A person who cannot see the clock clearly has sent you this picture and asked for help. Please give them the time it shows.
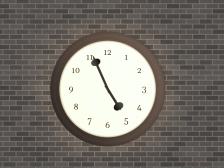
4:56
